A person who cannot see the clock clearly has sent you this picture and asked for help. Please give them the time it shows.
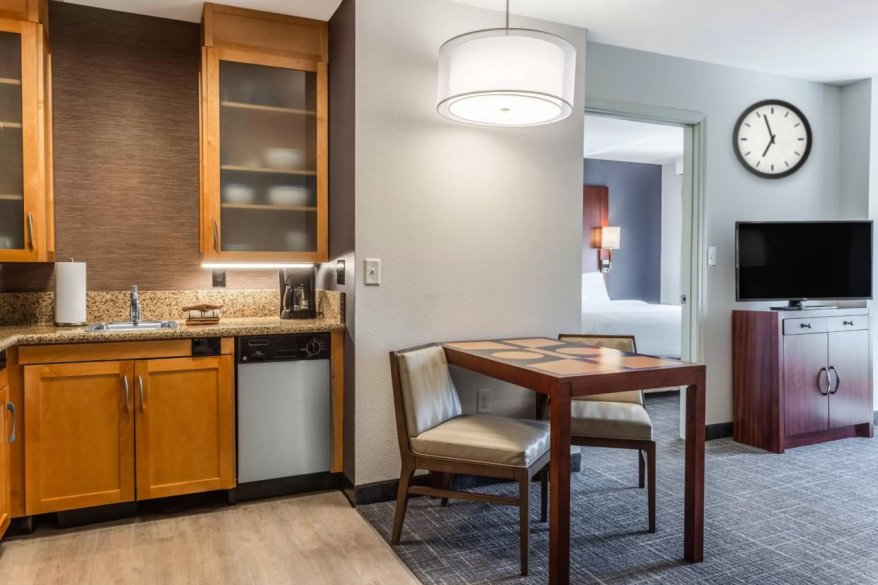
6:57
